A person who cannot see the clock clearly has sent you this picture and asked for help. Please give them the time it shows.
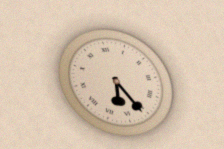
6:26
